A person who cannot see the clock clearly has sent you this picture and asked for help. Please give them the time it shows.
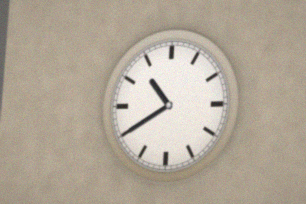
10:40
